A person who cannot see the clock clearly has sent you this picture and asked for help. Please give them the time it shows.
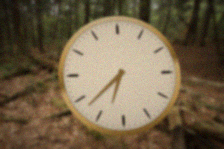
6:38
